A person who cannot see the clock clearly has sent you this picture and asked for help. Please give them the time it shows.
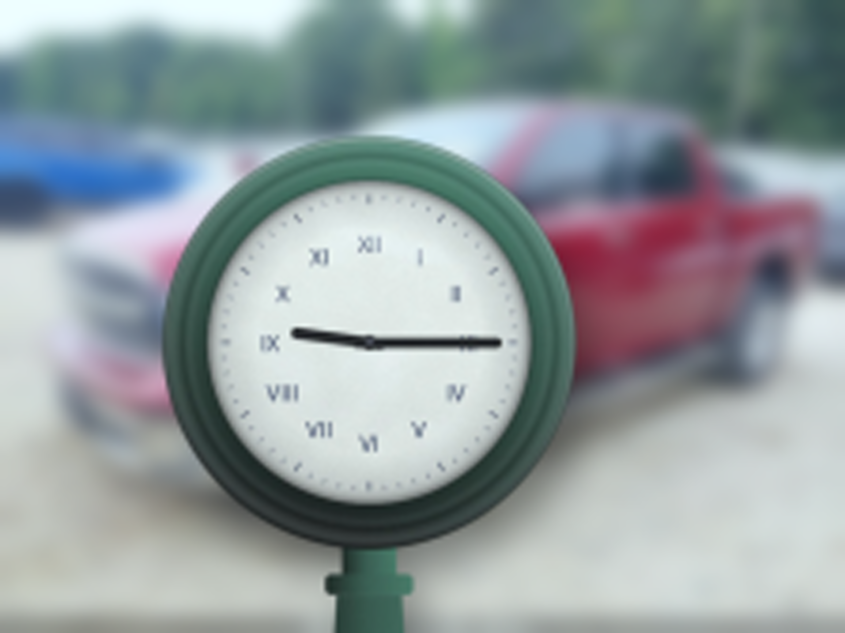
9:15
